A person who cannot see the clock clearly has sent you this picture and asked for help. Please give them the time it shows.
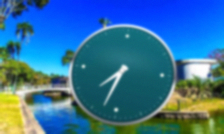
7:33
